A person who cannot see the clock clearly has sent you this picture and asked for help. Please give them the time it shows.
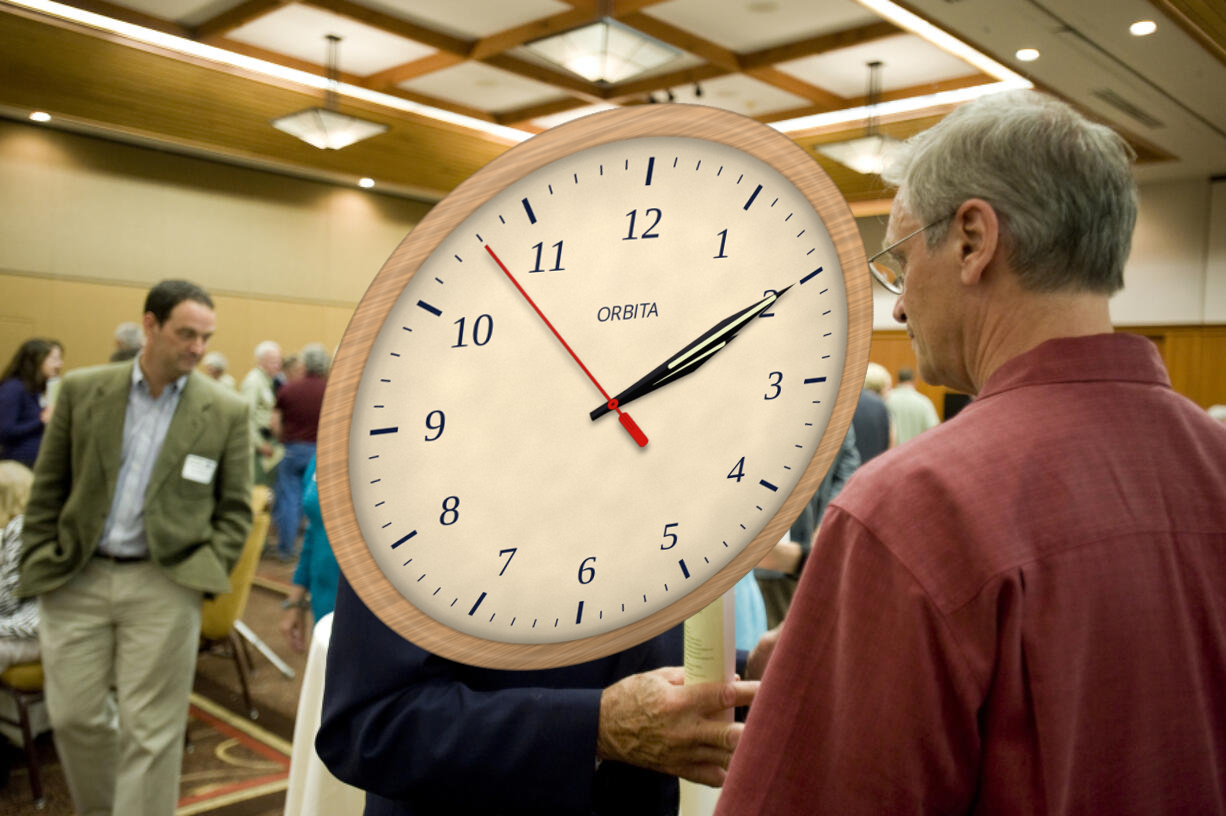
2:09:53
